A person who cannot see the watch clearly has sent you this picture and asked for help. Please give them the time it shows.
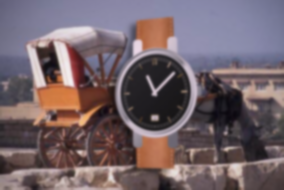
11:08
